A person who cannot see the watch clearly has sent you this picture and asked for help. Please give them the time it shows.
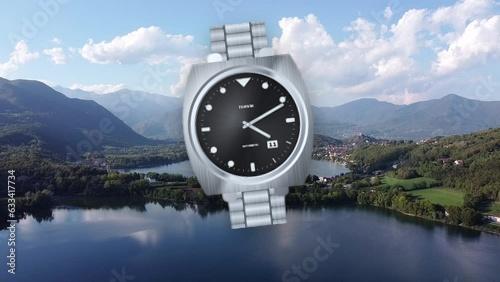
4:11
